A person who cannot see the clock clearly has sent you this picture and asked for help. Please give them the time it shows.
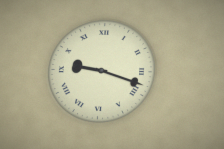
9:18
